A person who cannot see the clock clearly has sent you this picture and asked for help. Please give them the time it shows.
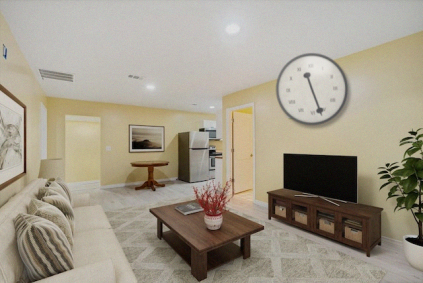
11:27
